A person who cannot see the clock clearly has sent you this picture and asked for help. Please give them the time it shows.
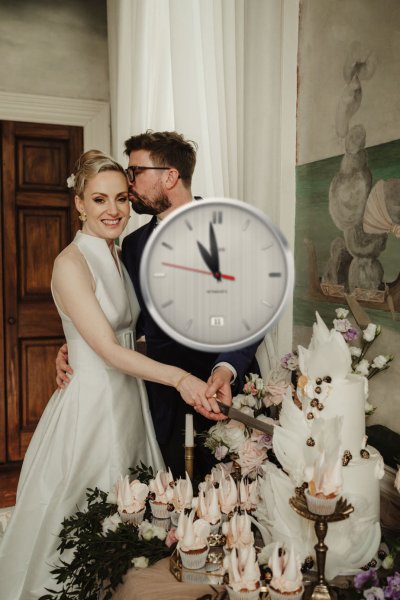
10:58:47
